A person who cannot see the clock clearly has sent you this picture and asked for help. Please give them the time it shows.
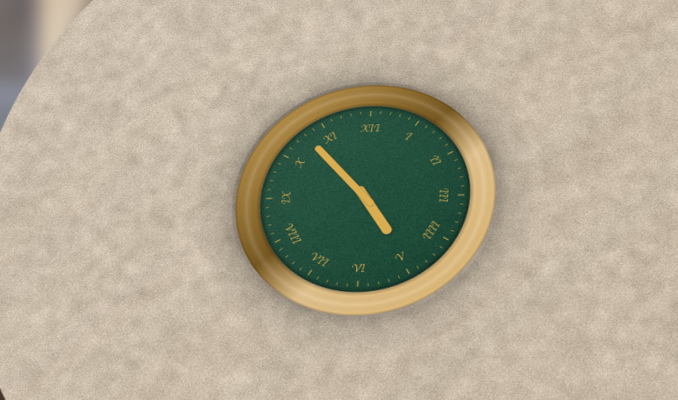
4:53
